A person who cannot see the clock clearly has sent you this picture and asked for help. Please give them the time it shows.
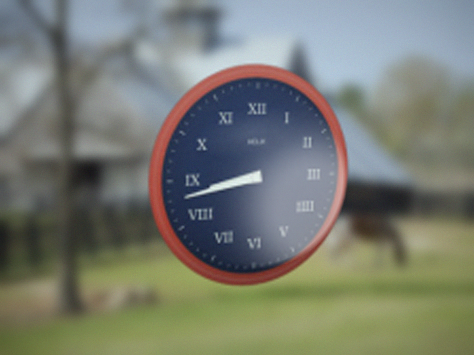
8:43
